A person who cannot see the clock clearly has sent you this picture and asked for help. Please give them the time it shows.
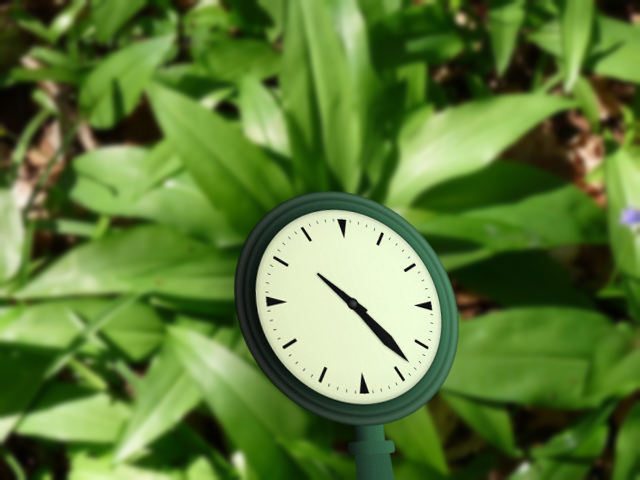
10:23
